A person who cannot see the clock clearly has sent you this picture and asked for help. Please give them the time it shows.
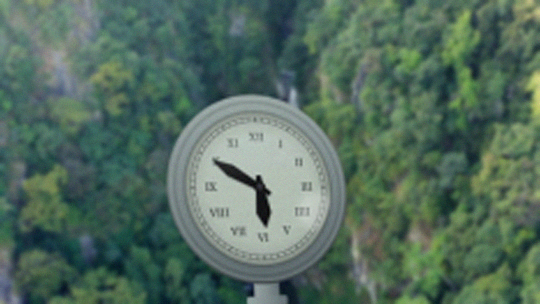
5:50
